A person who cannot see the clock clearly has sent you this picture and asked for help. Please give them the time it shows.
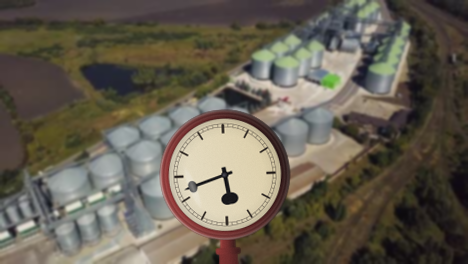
5:42
